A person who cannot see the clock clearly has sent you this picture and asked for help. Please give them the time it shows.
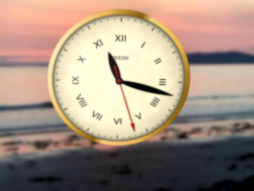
11:17:27
